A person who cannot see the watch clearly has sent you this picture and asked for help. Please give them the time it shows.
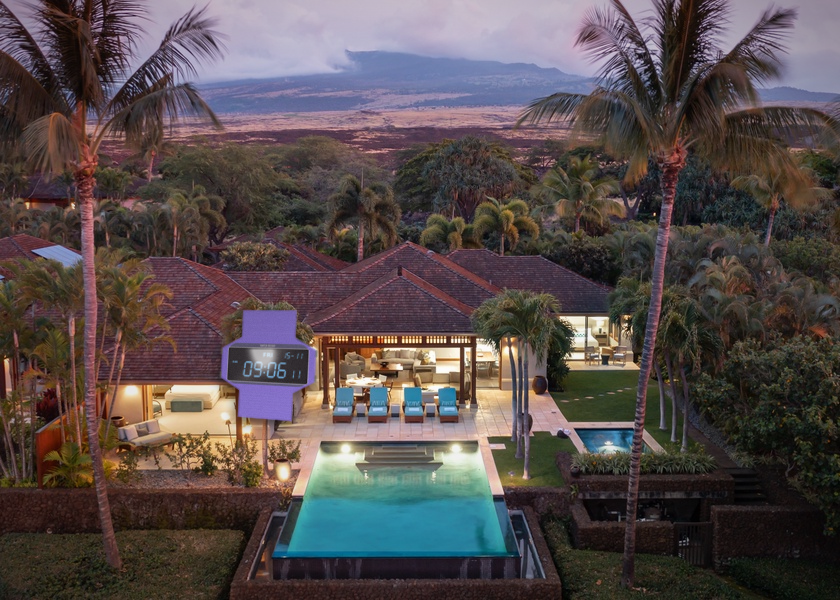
9:06:11
